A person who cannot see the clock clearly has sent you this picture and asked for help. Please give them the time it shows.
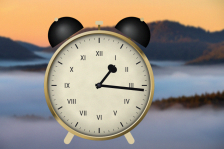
1:16
